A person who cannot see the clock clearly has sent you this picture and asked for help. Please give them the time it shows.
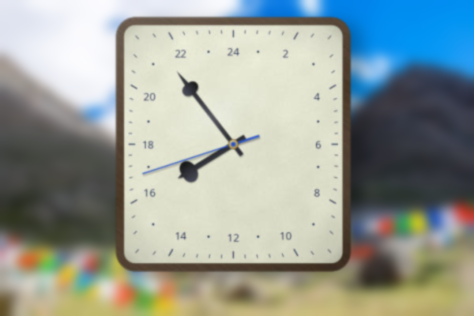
15:53:42
